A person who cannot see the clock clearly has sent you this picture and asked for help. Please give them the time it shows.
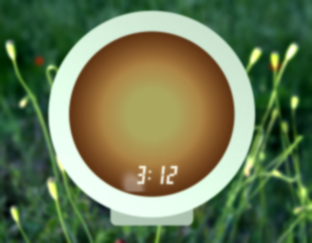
3:12
